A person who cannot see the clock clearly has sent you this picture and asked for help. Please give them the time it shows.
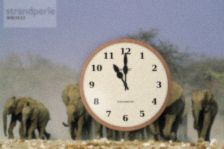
11:00
